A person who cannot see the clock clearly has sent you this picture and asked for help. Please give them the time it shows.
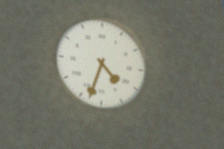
4:33
